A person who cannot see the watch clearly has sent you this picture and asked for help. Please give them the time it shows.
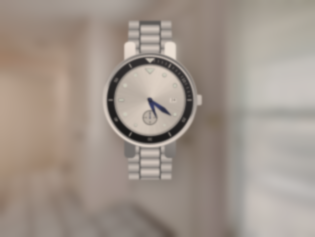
5:21
